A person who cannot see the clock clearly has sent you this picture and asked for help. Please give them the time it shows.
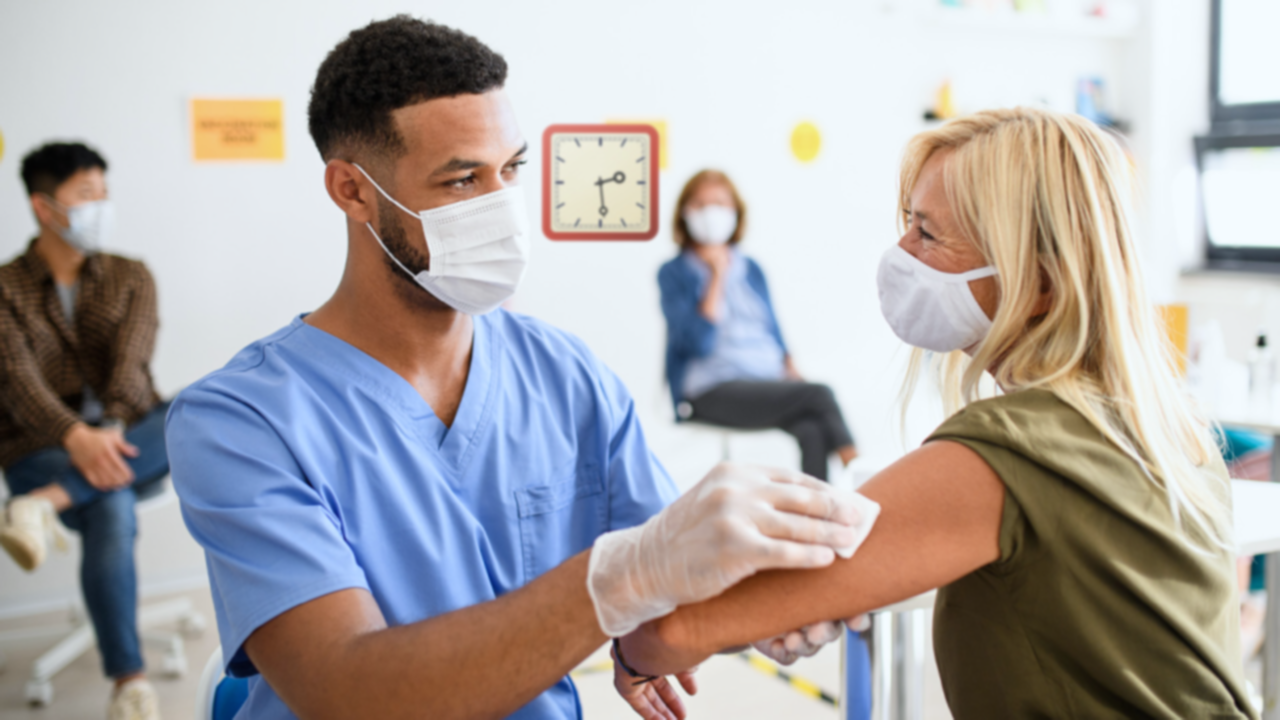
2:29
